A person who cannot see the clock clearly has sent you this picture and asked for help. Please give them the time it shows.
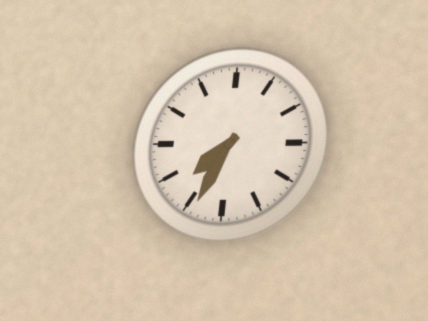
7:34
